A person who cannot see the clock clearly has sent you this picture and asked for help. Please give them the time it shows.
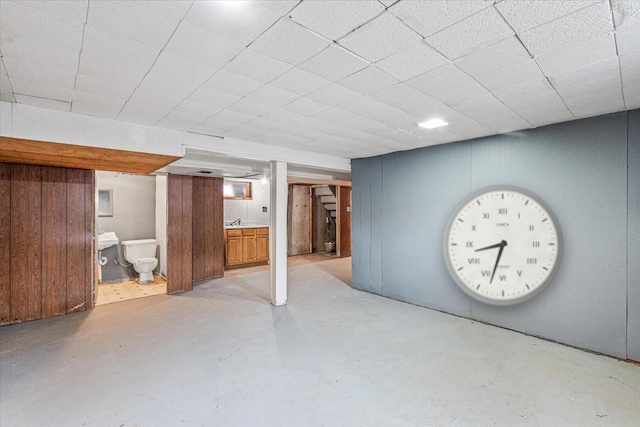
8:33
